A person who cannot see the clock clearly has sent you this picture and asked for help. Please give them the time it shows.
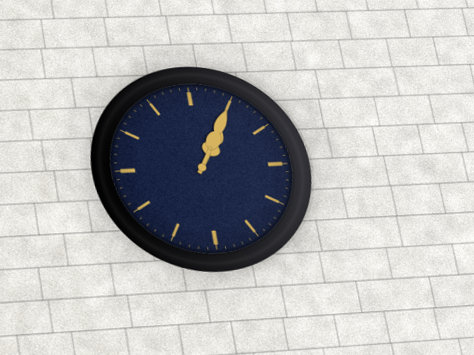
1:05
